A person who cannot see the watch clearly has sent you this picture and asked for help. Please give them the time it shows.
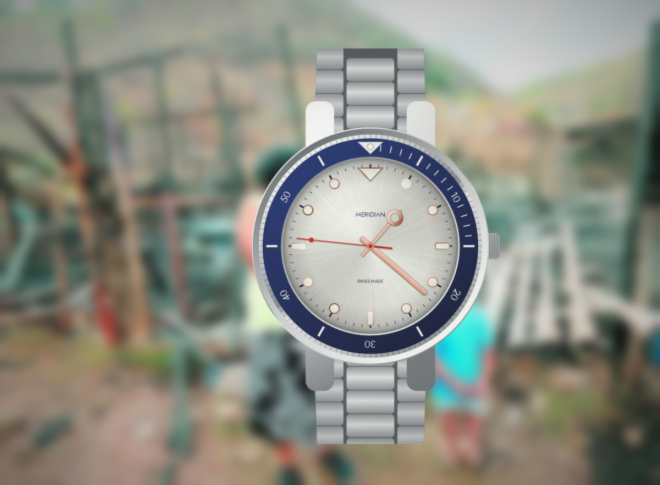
1:21:46
